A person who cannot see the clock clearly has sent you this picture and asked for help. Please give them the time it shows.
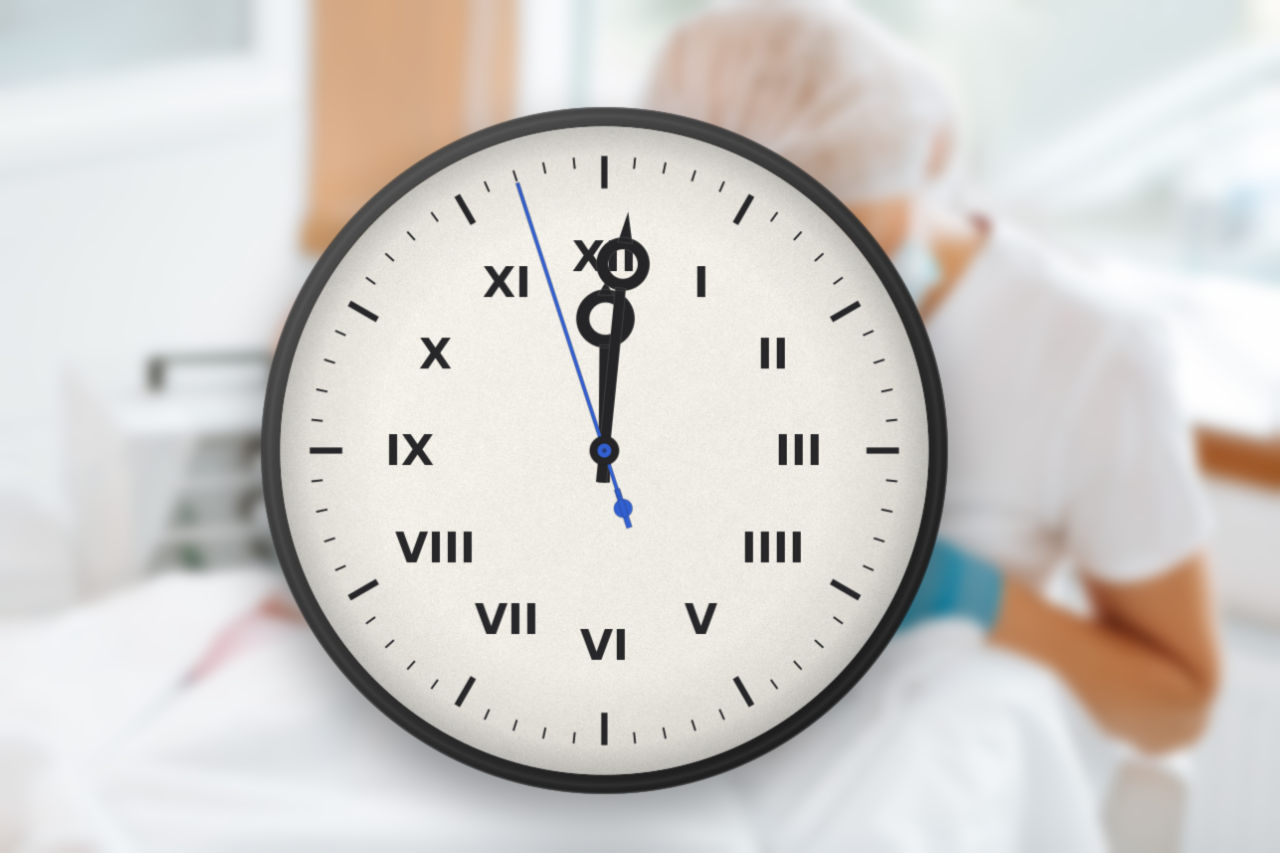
12:00:57
